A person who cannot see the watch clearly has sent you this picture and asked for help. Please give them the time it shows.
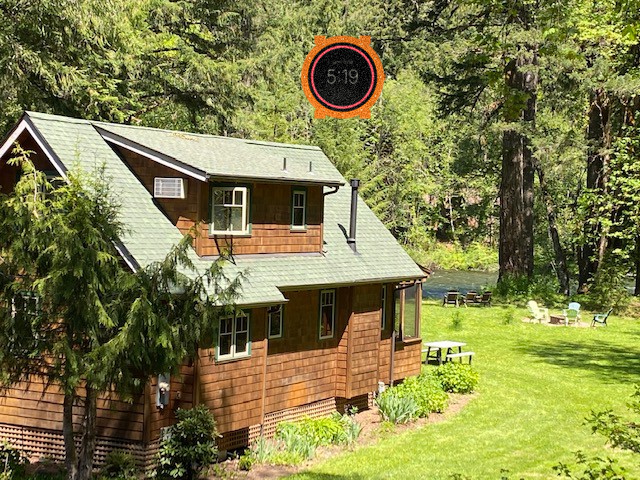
5:19
